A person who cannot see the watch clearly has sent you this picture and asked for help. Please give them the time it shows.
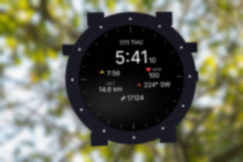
5:41
